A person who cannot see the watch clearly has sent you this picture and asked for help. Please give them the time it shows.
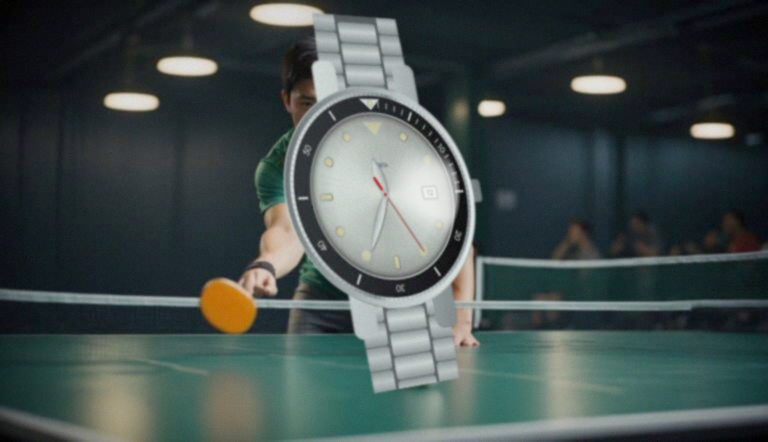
11:34:25
